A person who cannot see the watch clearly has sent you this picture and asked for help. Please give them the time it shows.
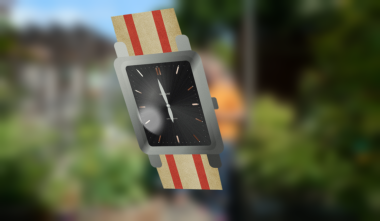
5:59
